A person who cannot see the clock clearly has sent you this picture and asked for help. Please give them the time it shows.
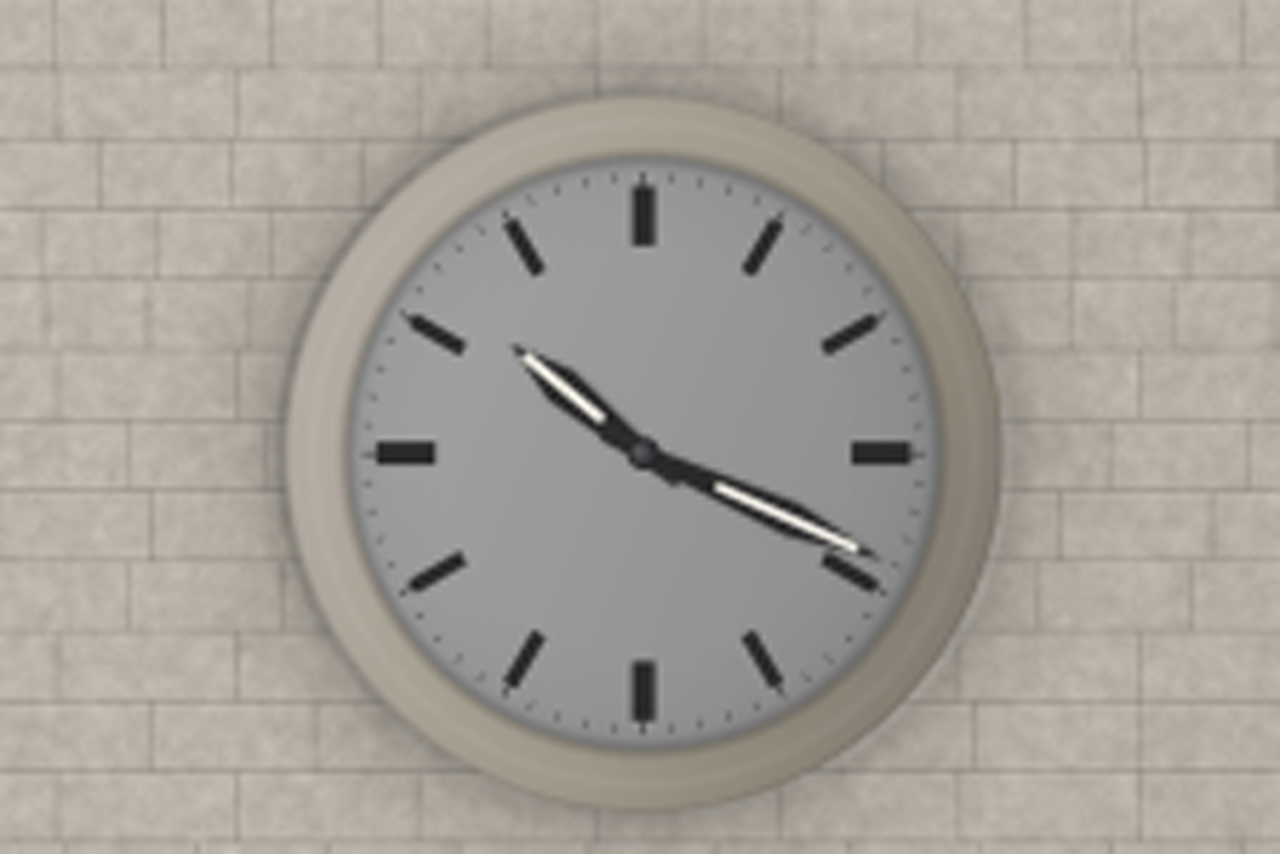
10:19
